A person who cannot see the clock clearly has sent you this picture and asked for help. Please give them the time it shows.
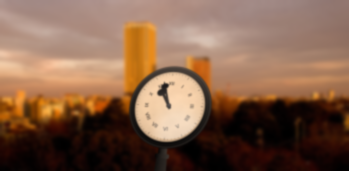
10:57
